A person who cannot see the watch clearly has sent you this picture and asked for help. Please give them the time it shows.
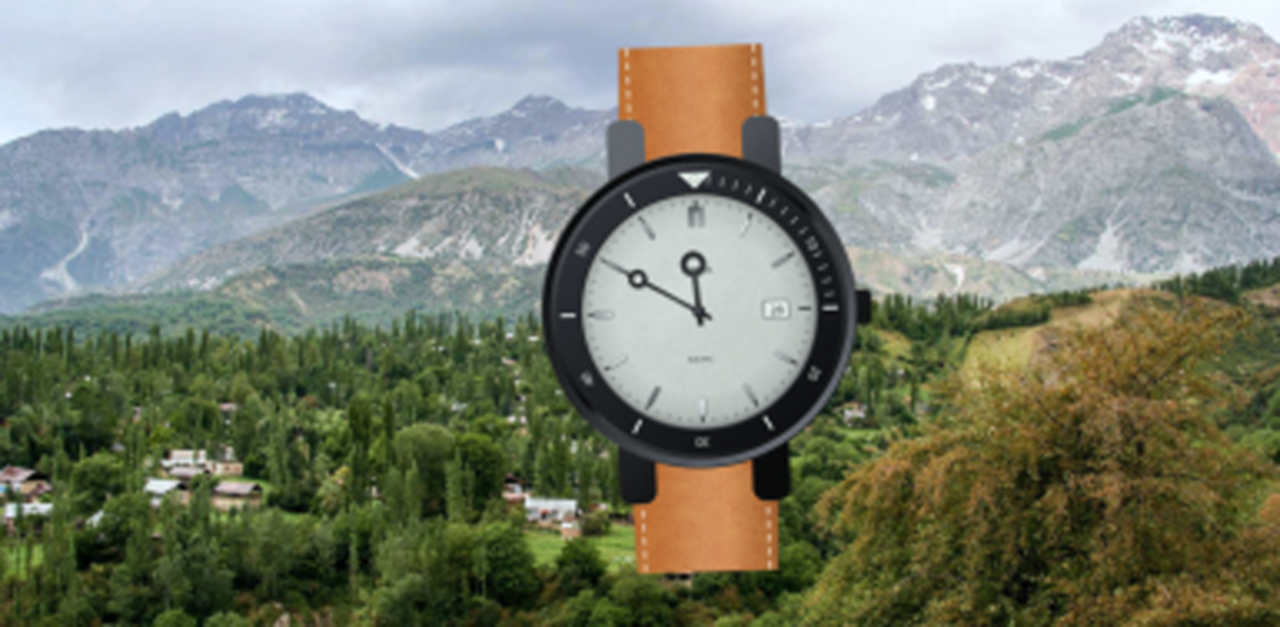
11:50
